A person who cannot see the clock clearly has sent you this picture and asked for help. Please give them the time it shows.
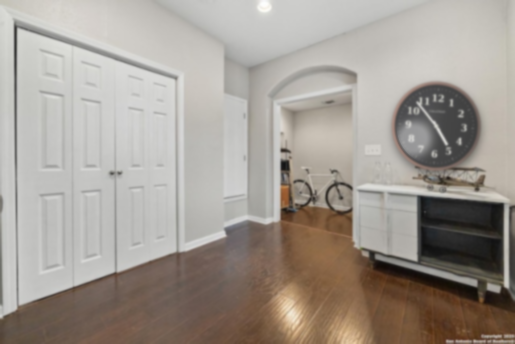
4:53
